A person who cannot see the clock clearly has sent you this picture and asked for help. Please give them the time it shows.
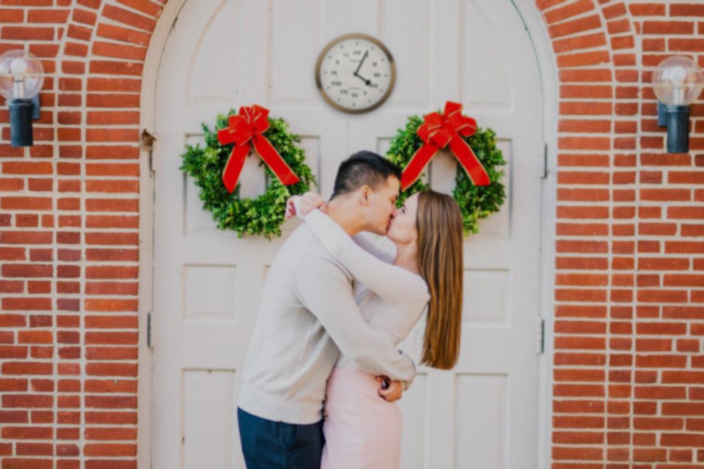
4:04
